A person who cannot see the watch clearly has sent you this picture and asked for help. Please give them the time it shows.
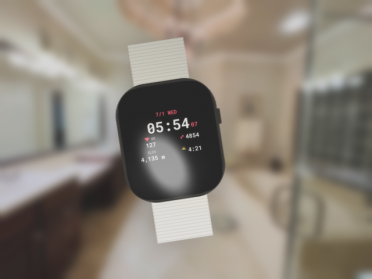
5:54
